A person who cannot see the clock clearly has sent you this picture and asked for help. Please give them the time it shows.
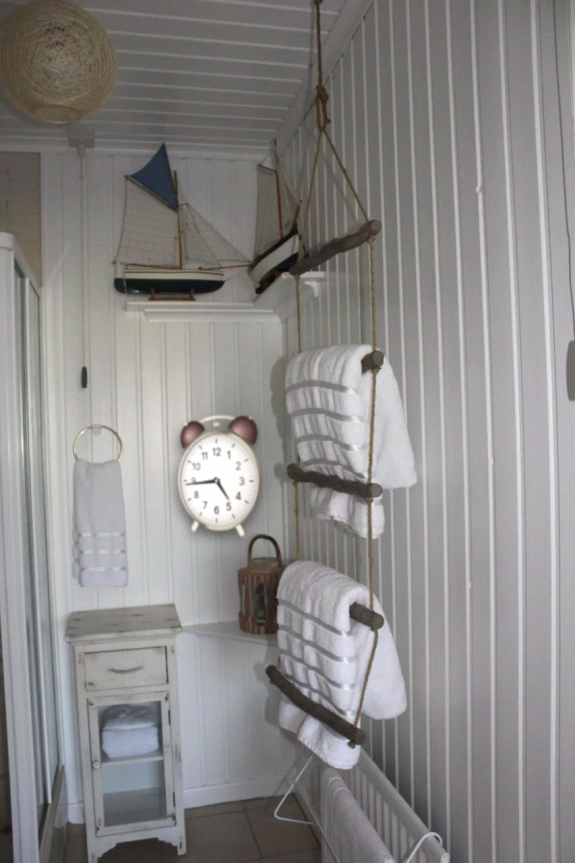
4:44
